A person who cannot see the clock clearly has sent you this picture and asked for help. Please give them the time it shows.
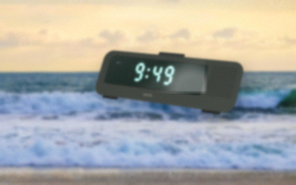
9:49
